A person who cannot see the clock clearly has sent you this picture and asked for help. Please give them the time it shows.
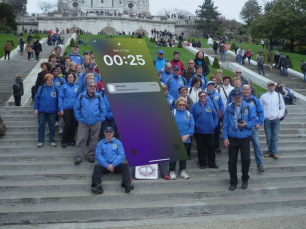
0:25
